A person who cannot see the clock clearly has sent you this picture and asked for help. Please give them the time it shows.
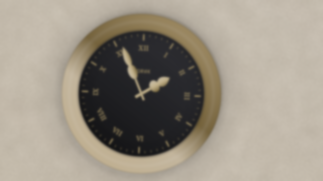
1:56
